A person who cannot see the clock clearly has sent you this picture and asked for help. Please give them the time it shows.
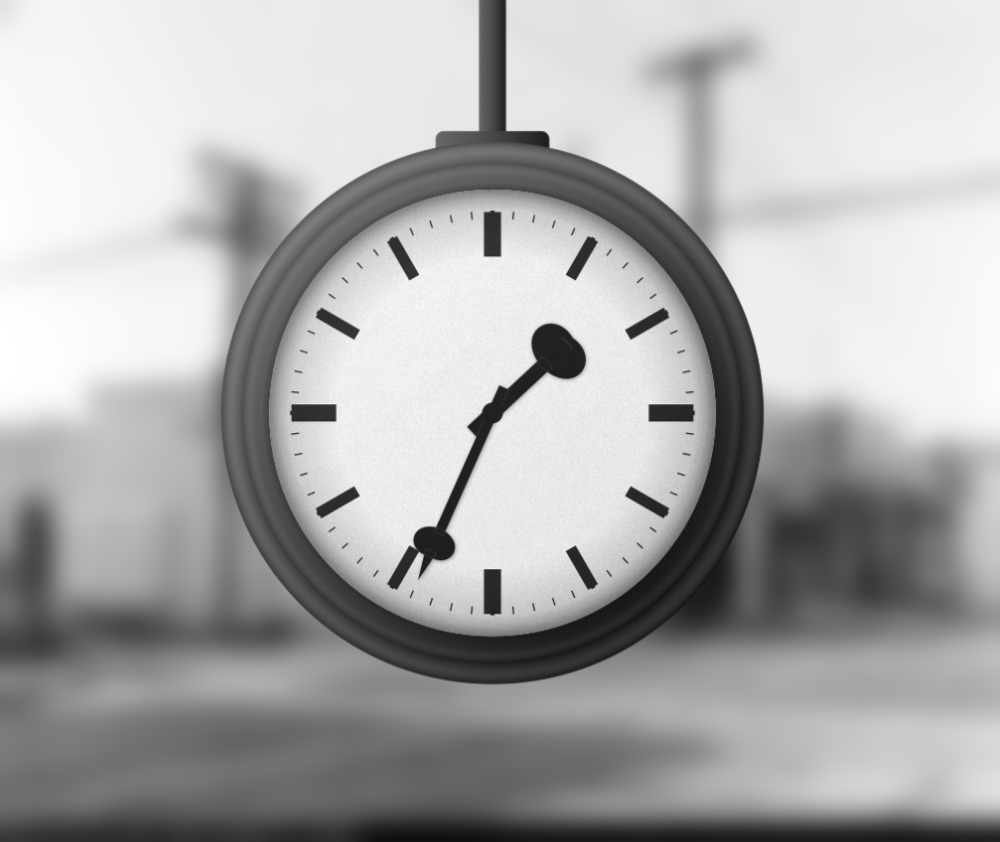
1:34
